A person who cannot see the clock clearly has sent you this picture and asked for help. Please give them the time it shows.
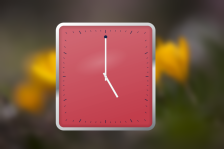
5:00
